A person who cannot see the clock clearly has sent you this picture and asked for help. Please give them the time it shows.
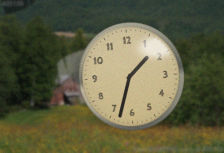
1:33
